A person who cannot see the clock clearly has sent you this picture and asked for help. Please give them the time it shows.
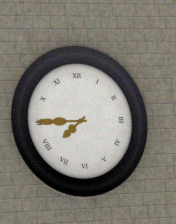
7:45
